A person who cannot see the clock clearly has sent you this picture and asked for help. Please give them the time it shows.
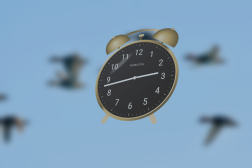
2:43
